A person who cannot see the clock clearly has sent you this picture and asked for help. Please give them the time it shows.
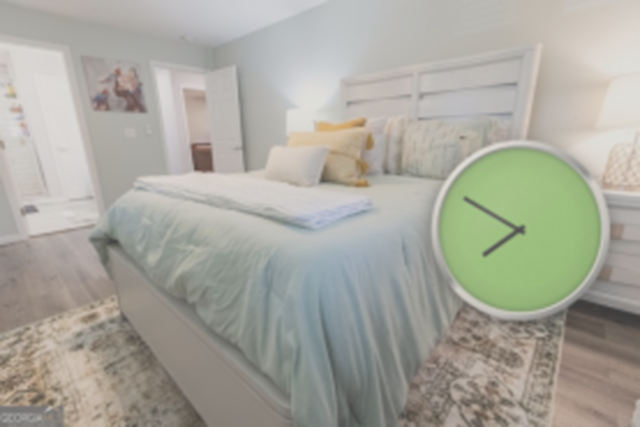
7:50
